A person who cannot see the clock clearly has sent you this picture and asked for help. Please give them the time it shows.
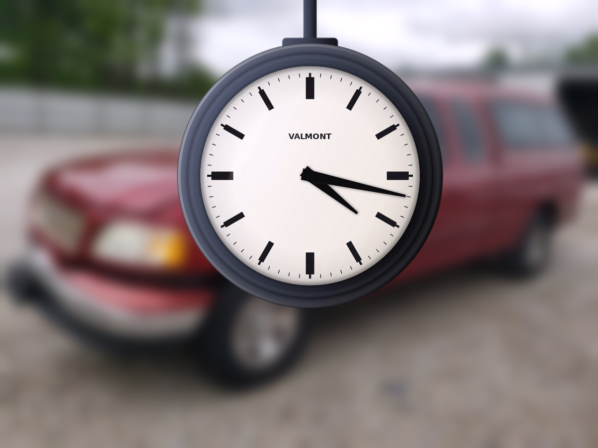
4:17
